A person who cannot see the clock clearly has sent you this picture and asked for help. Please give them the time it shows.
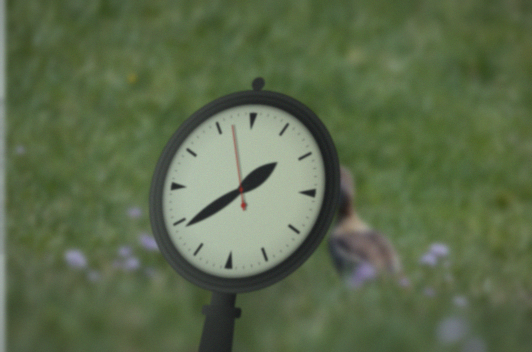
1:38:57
